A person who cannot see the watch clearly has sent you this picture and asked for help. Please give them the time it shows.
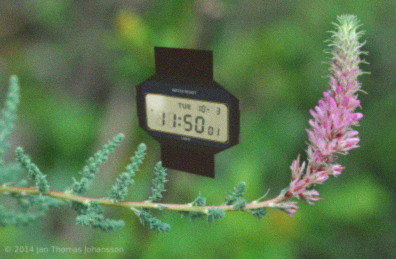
11:50
